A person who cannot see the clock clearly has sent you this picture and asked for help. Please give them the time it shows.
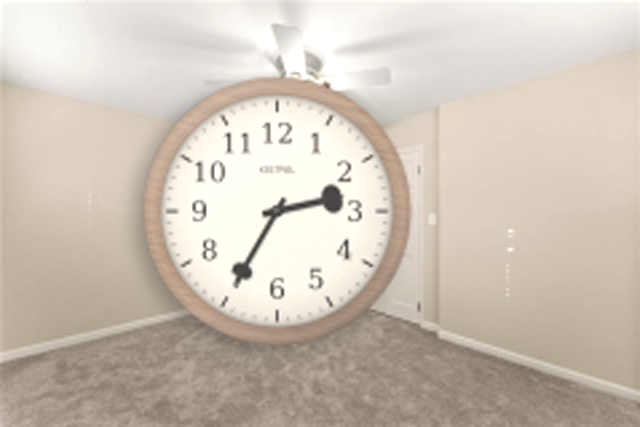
2:35
